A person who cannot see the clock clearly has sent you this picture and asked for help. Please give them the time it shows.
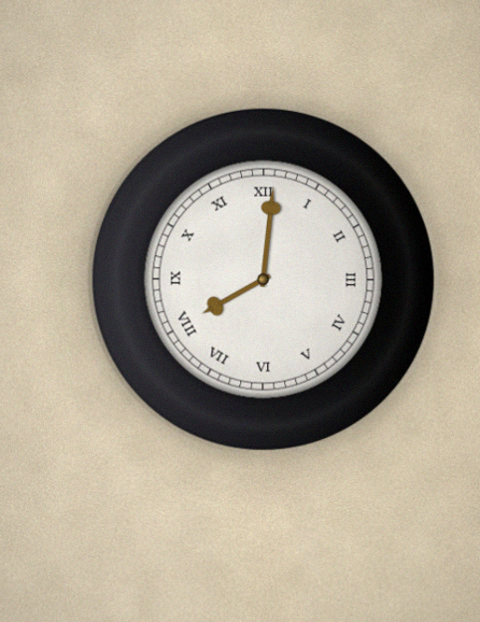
8:01
